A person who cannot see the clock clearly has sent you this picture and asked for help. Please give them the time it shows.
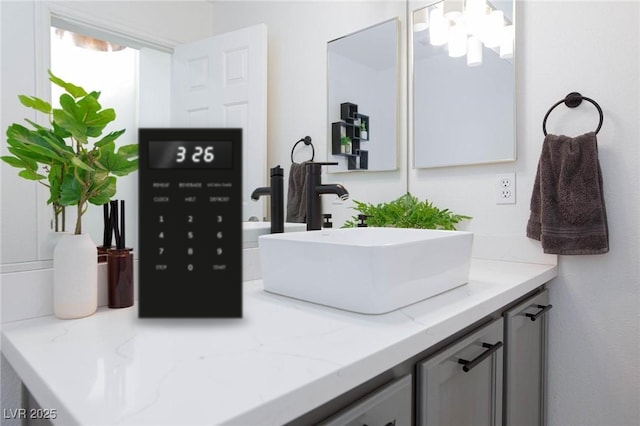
3:26
